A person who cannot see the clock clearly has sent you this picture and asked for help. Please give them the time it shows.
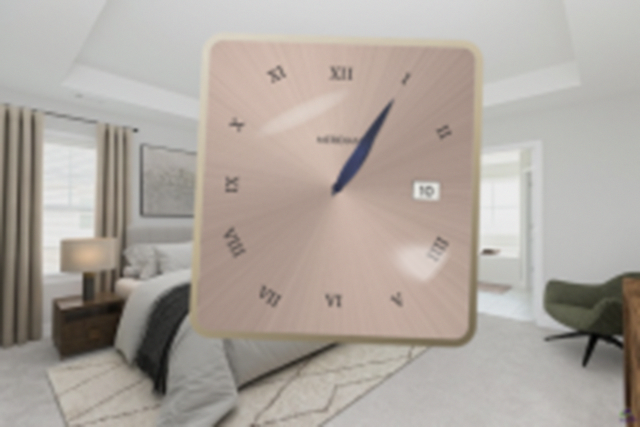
1:05
